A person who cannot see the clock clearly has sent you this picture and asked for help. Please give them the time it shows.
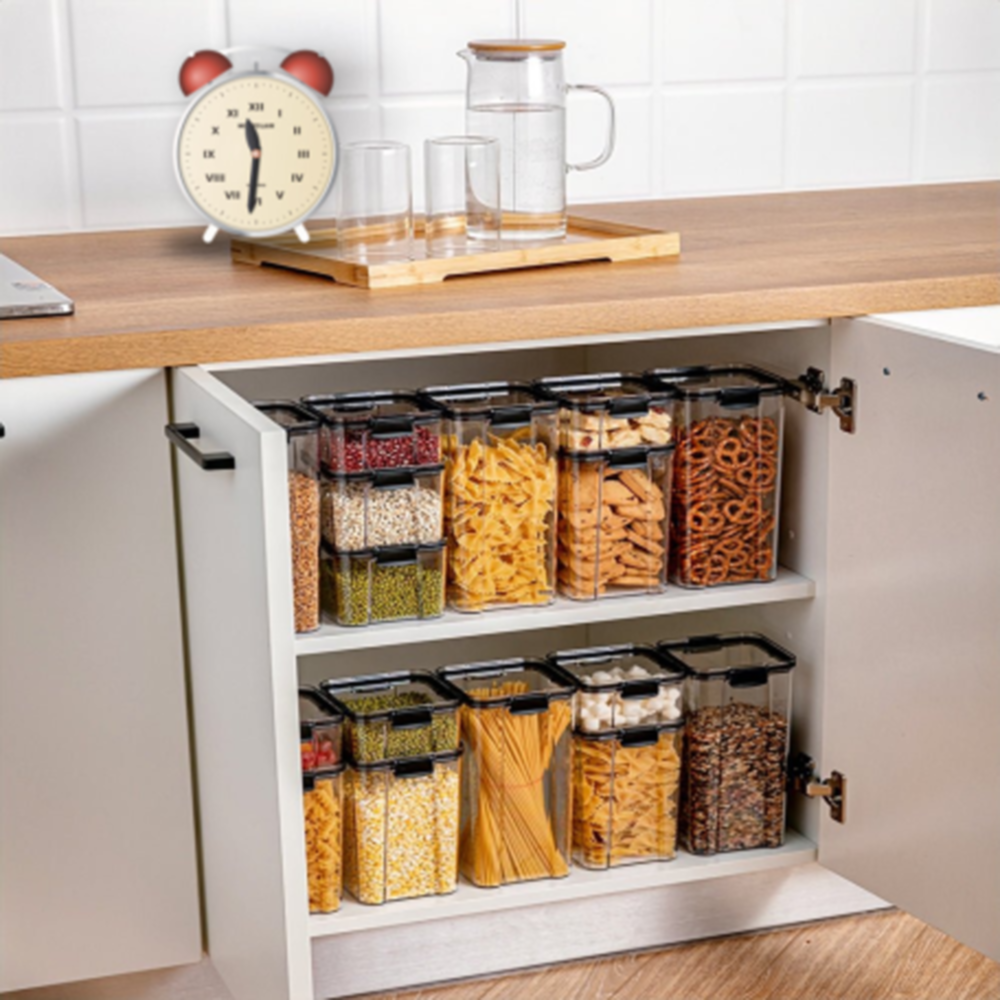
11:31
